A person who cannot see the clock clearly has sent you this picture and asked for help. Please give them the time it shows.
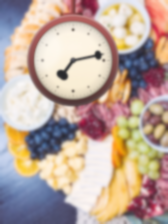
7:13
